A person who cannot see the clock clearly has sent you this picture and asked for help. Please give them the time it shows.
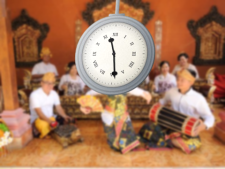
11:29
